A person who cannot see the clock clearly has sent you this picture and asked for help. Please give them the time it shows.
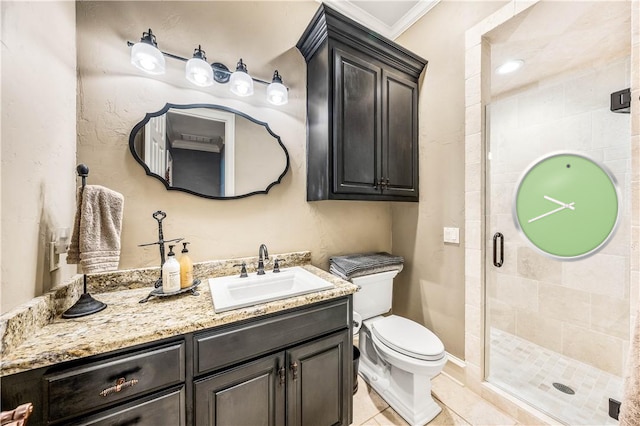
9:41
